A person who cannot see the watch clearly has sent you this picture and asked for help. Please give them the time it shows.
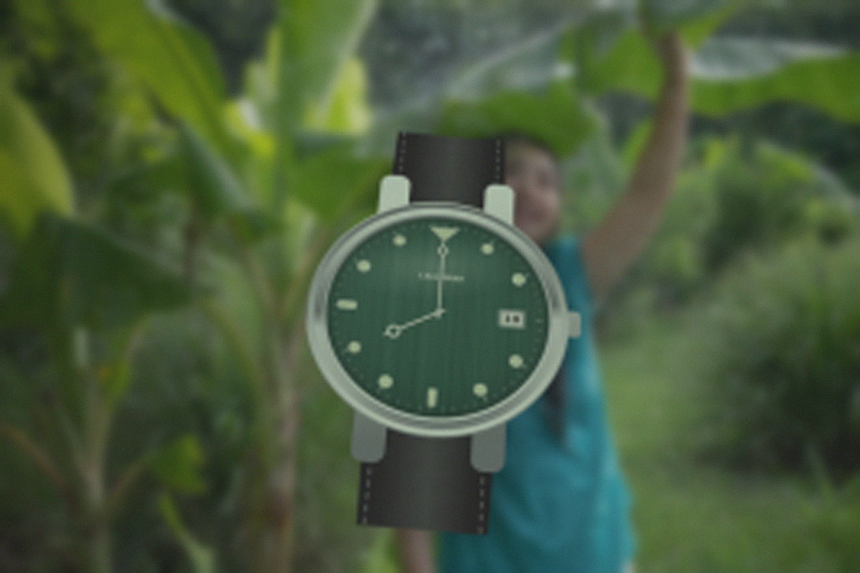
8:00
